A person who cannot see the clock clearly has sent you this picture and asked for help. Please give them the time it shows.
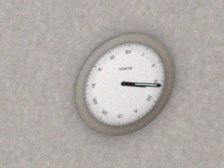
3:16
